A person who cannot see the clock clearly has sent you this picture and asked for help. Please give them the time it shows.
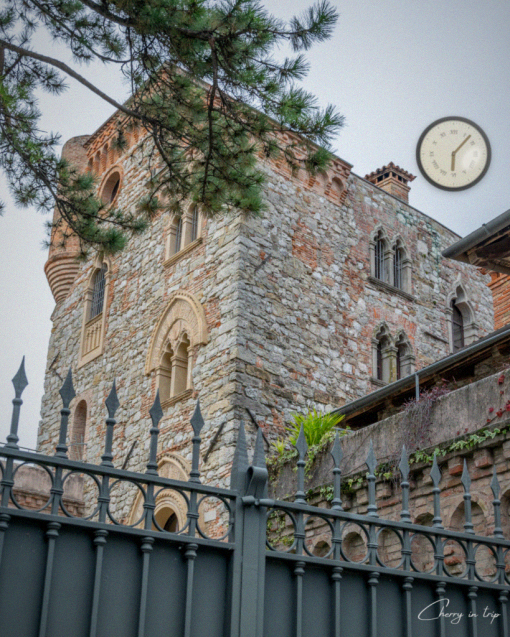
6:07
